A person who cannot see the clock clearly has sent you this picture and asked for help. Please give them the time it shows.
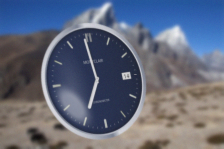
6:59
